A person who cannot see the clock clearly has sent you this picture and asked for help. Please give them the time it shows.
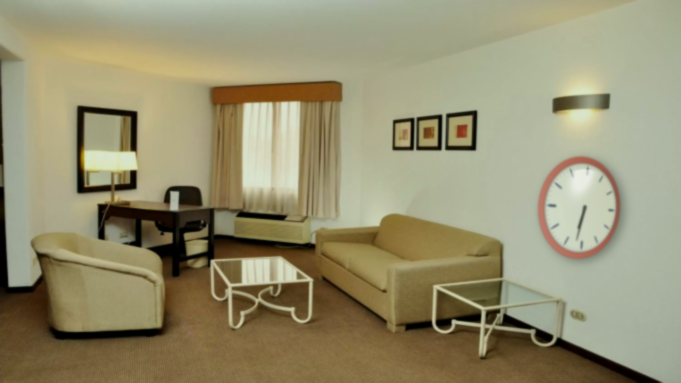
6:32
